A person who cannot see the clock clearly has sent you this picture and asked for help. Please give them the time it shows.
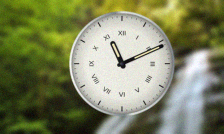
11:11
